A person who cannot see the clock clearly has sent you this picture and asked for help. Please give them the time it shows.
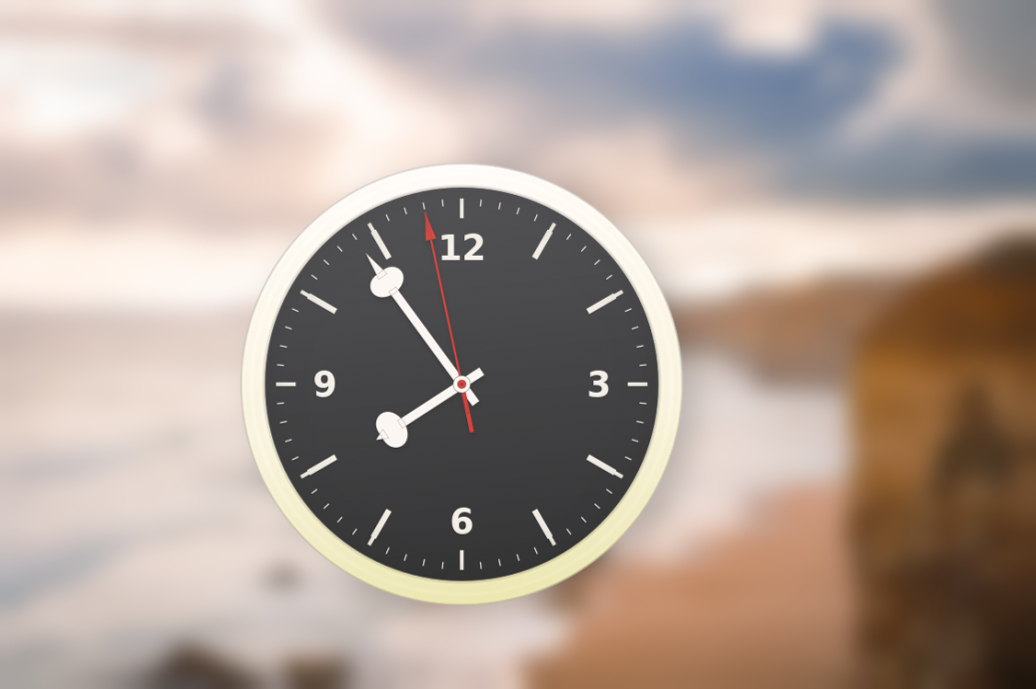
7:53:58
